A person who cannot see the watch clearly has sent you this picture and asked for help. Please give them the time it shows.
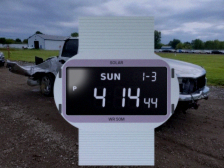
4:14:44
